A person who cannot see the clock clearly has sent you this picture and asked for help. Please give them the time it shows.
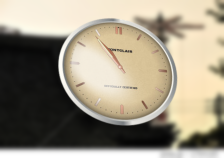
10:54
